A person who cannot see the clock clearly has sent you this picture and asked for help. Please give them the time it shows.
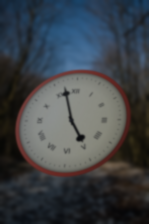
4:57
